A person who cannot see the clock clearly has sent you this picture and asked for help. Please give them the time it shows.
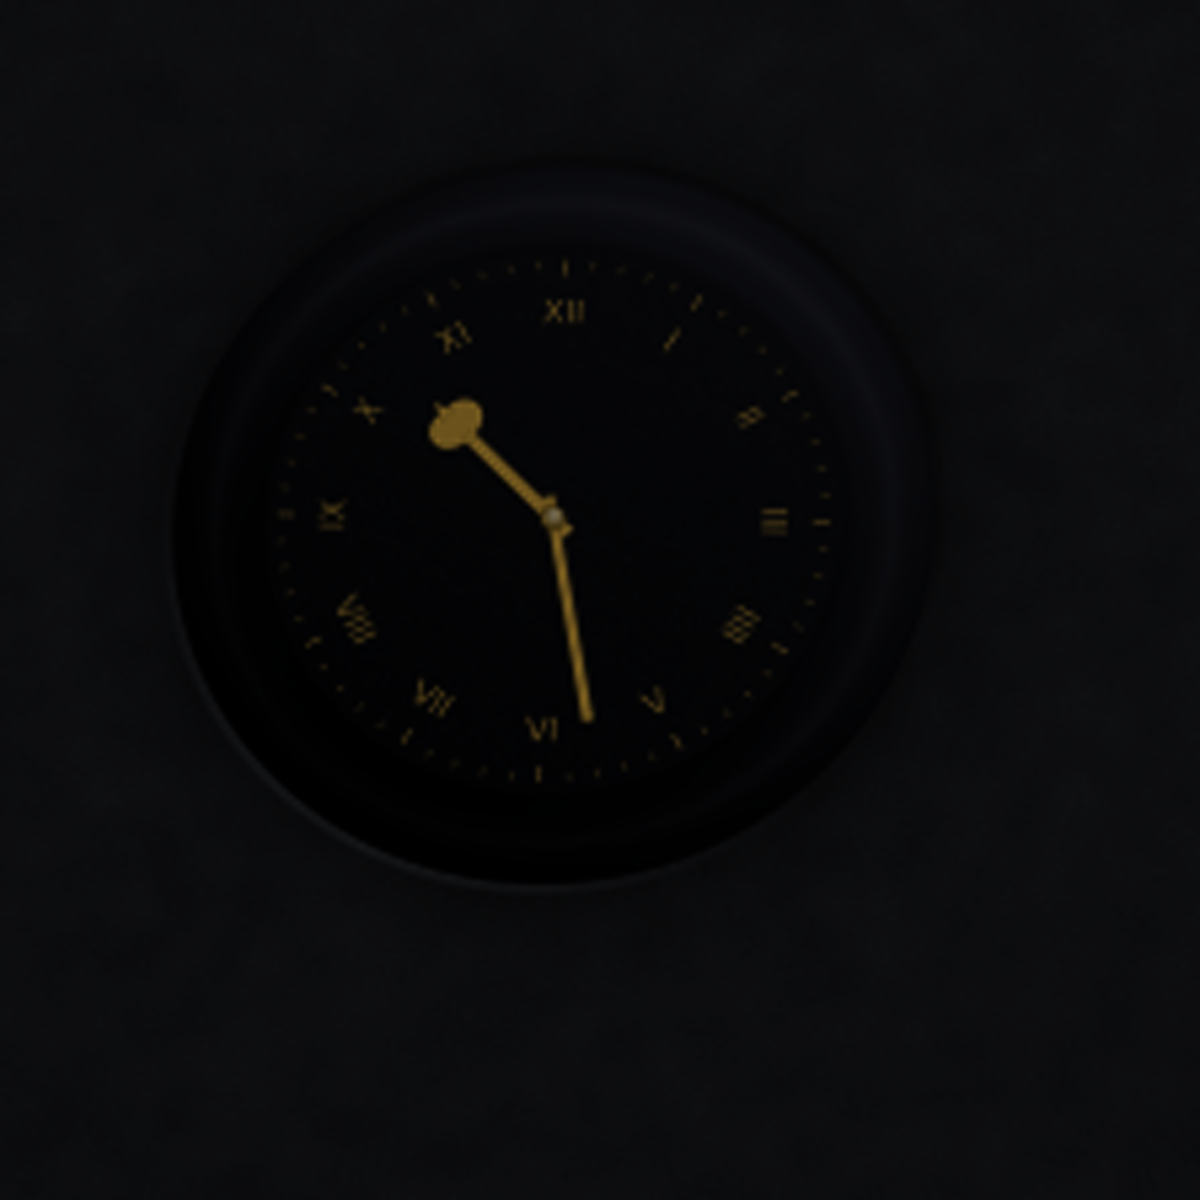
10:28
